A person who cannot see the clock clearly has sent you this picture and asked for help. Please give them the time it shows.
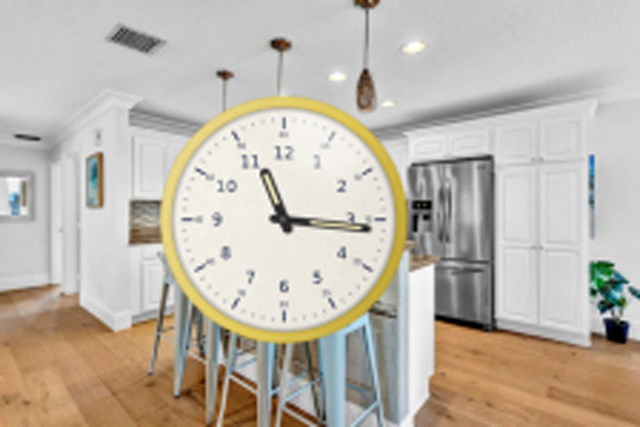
11:16
